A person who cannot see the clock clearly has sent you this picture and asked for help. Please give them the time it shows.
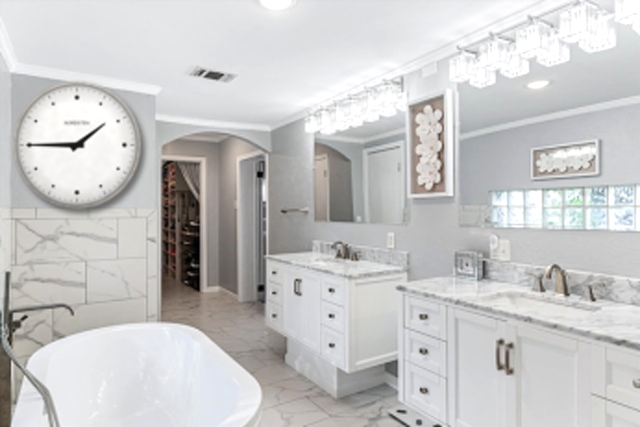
1:45
